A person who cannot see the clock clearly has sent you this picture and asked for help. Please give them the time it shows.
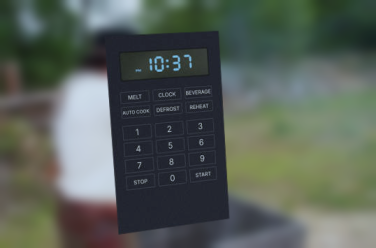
10:37
